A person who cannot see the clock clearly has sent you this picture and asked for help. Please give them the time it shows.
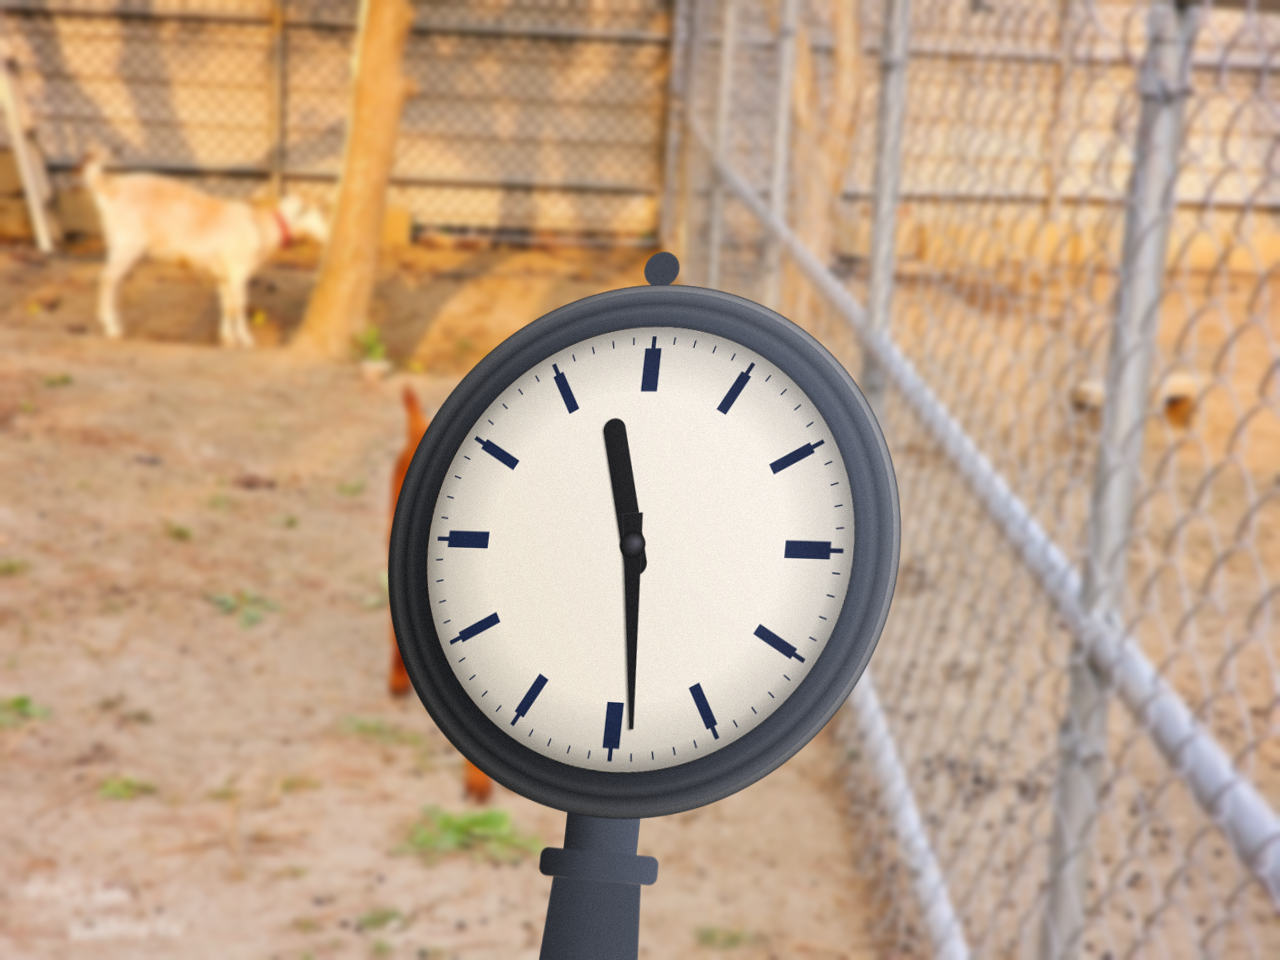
11:29
